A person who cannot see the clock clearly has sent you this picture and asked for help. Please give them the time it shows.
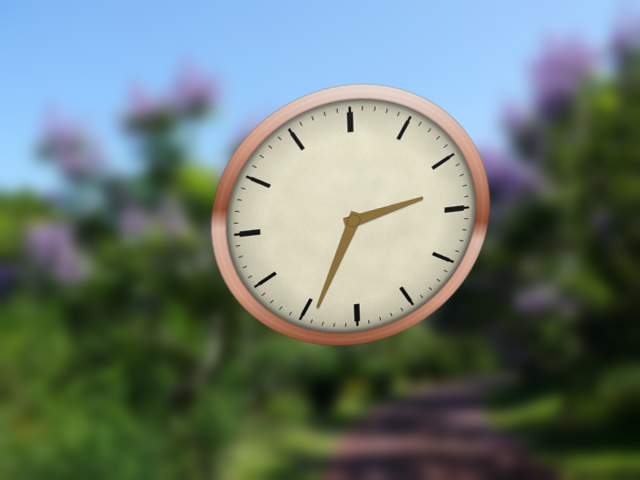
2:34
